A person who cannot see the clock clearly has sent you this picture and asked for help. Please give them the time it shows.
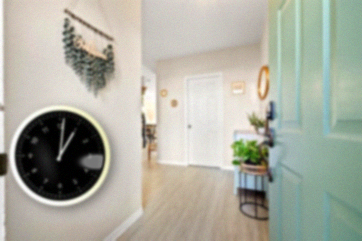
1:01
